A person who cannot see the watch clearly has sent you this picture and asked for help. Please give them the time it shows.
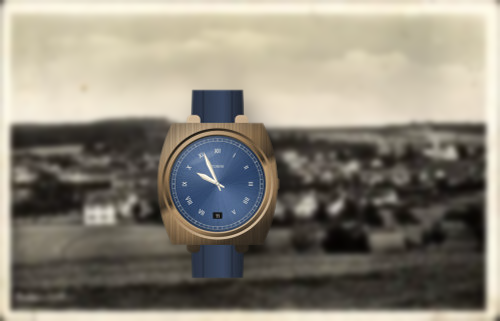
9:56
